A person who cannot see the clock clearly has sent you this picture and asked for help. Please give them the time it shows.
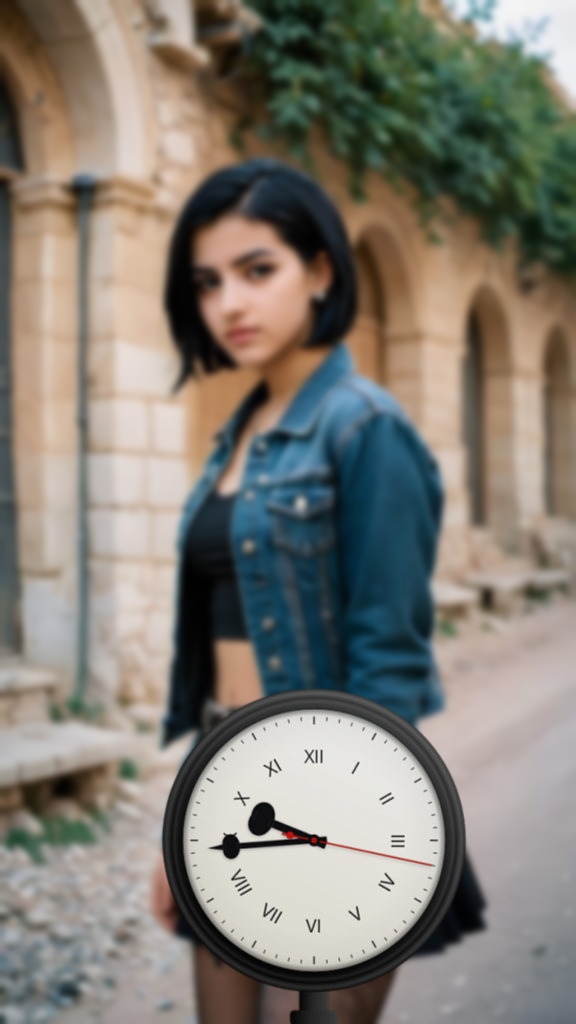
9:44:17
